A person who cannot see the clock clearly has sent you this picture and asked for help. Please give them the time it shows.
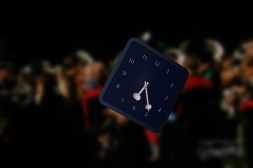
6:24
